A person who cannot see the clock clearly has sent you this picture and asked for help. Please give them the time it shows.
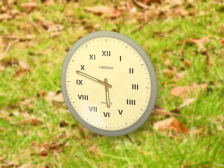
5:48
